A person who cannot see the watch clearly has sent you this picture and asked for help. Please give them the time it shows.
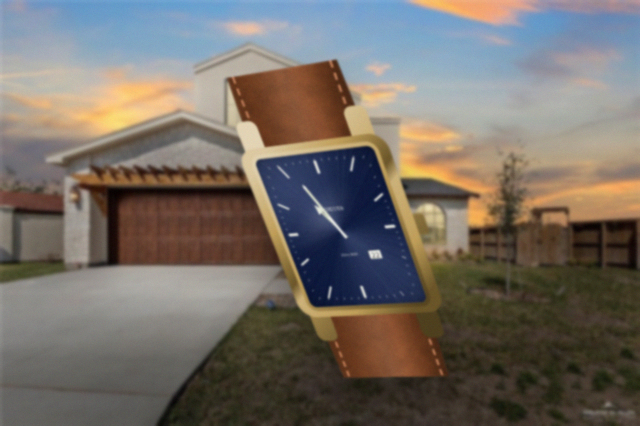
10:56
